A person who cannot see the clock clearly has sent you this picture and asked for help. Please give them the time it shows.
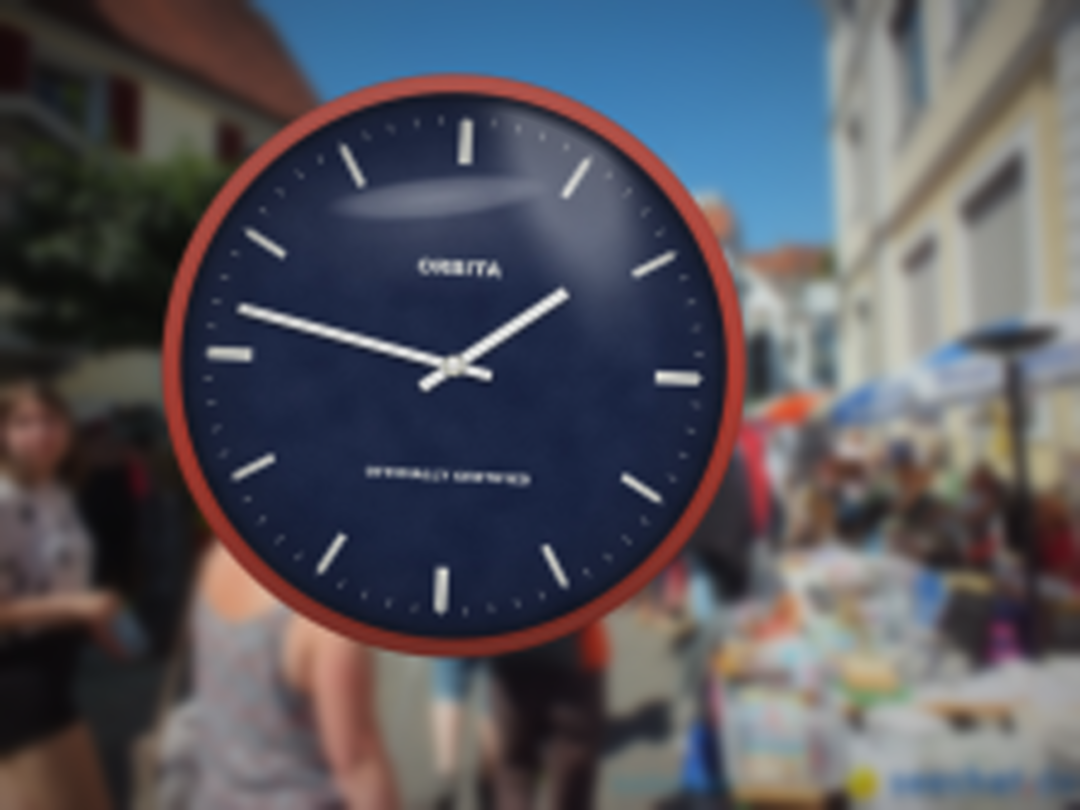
1:47
